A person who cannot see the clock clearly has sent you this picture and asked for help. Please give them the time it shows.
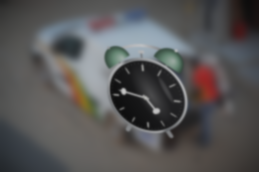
4:47
